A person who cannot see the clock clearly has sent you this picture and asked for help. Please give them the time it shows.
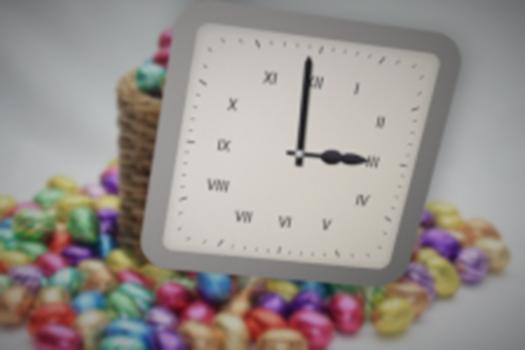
2:59
